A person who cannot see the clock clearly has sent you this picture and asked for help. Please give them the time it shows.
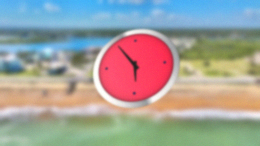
5:54
